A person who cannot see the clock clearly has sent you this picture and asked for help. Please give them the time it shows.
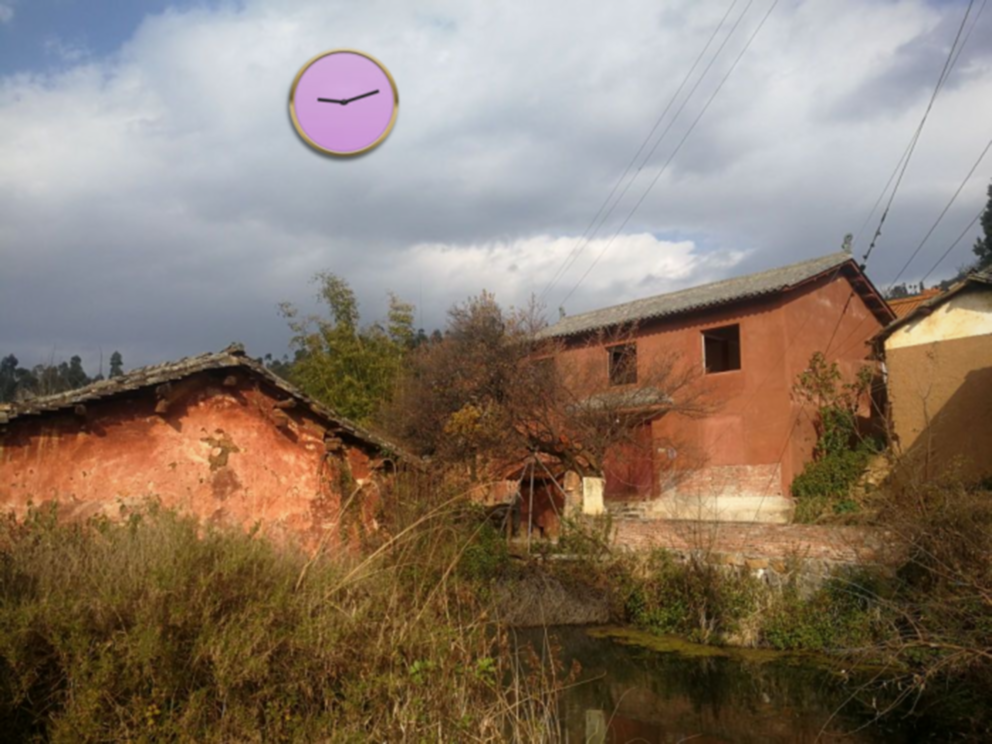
9:12
